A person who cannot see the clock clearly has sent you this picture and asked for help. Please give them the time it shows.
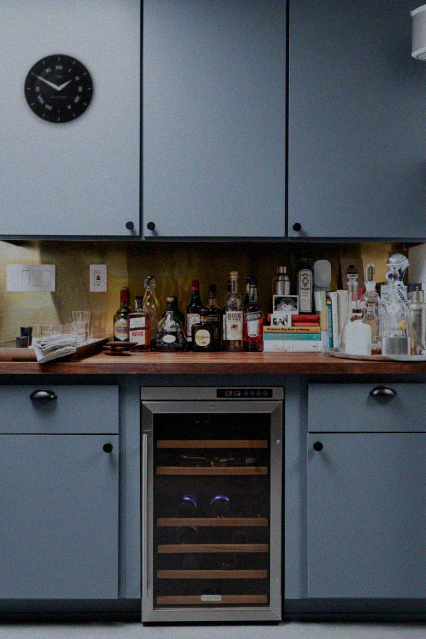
1:50
